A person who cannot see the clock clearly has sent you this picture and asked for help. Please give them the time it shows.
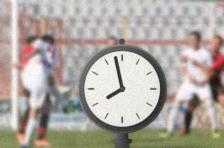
7:58
